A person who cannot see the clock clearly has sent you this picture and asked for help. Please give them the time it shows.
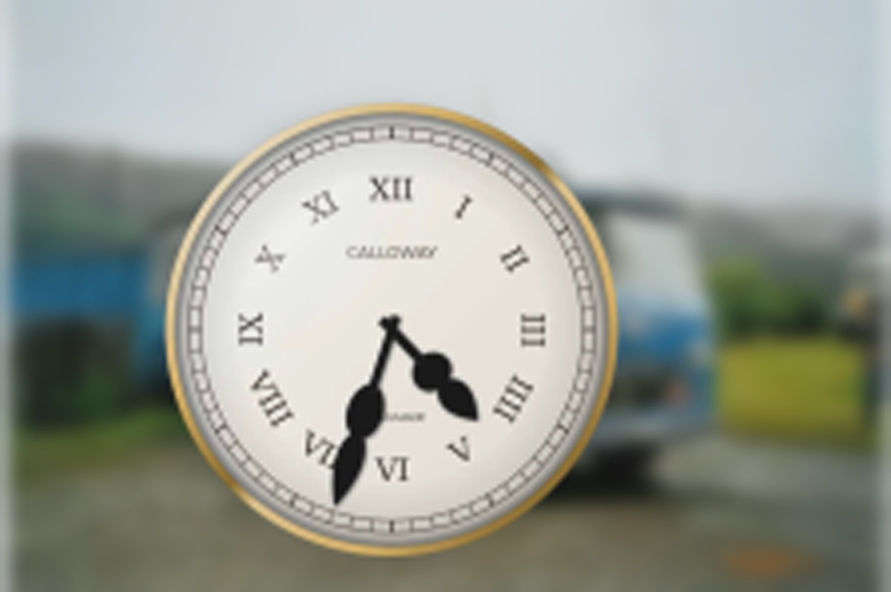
4:33
